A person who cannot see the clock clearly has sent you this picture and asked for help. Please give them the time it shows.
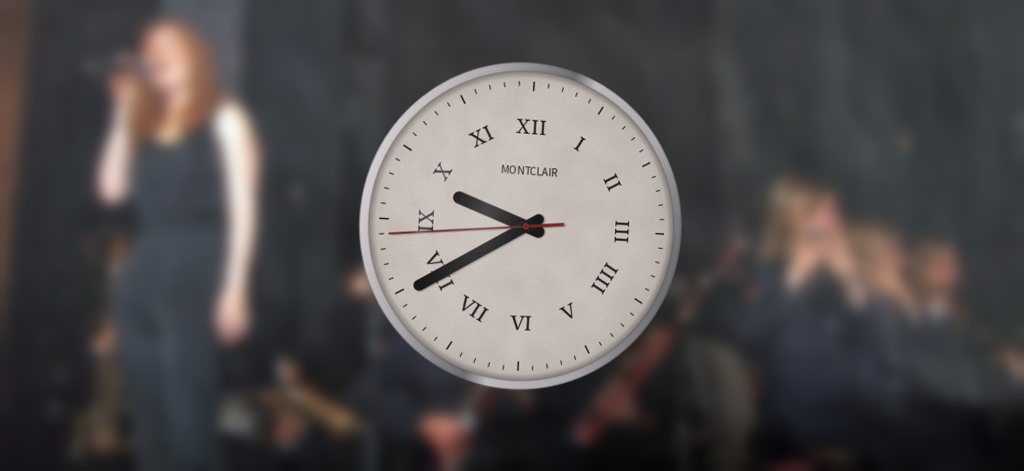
9:39:44
